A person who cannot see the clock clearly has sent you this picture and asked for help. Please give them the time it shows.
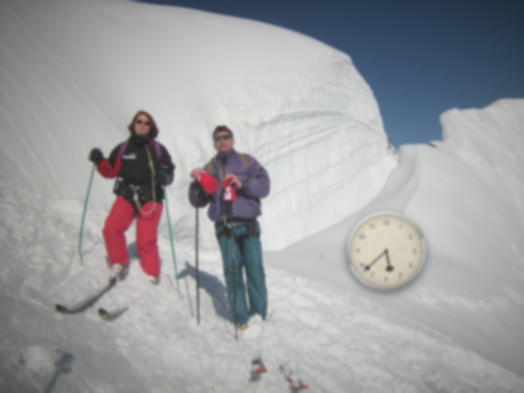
5:38
